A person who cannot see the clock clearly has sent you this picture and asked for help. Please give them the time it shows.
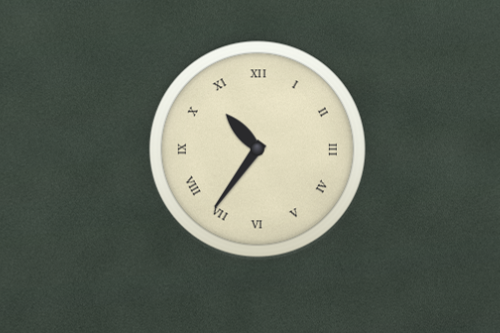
10:36
